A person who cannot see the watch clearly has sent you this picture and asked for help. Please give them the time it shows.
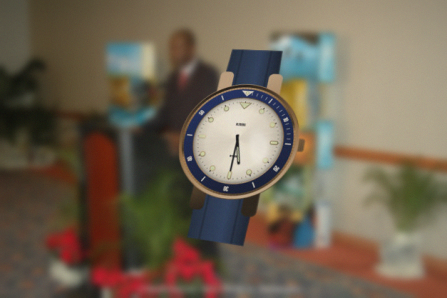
5:30
